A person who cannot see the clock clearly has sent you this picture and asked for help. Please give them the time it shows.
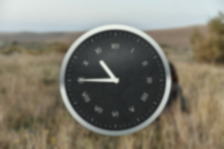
10:45
